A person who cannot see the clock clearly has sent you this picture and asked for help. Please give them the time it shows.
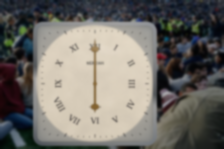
6:00
